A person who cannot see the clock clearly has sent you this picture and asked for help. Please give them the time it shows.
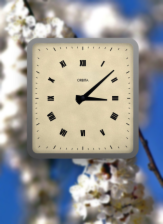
3:08
